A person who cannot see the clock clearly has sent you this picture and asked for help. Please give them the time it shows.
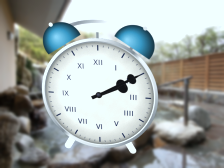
2:10
